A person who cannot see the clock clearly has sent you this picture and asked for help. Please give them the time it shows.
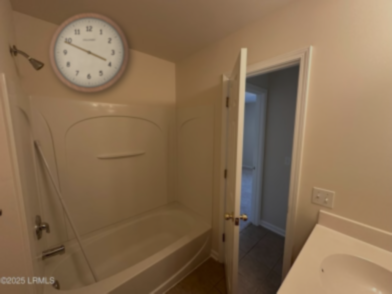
3:49
